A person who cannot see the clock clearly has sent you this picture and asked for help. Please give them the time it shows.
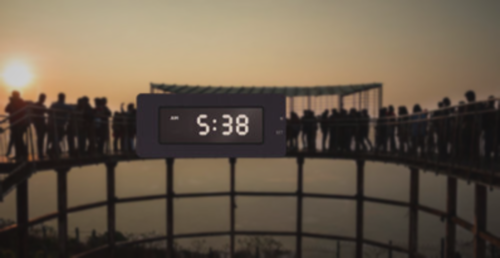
5:38
